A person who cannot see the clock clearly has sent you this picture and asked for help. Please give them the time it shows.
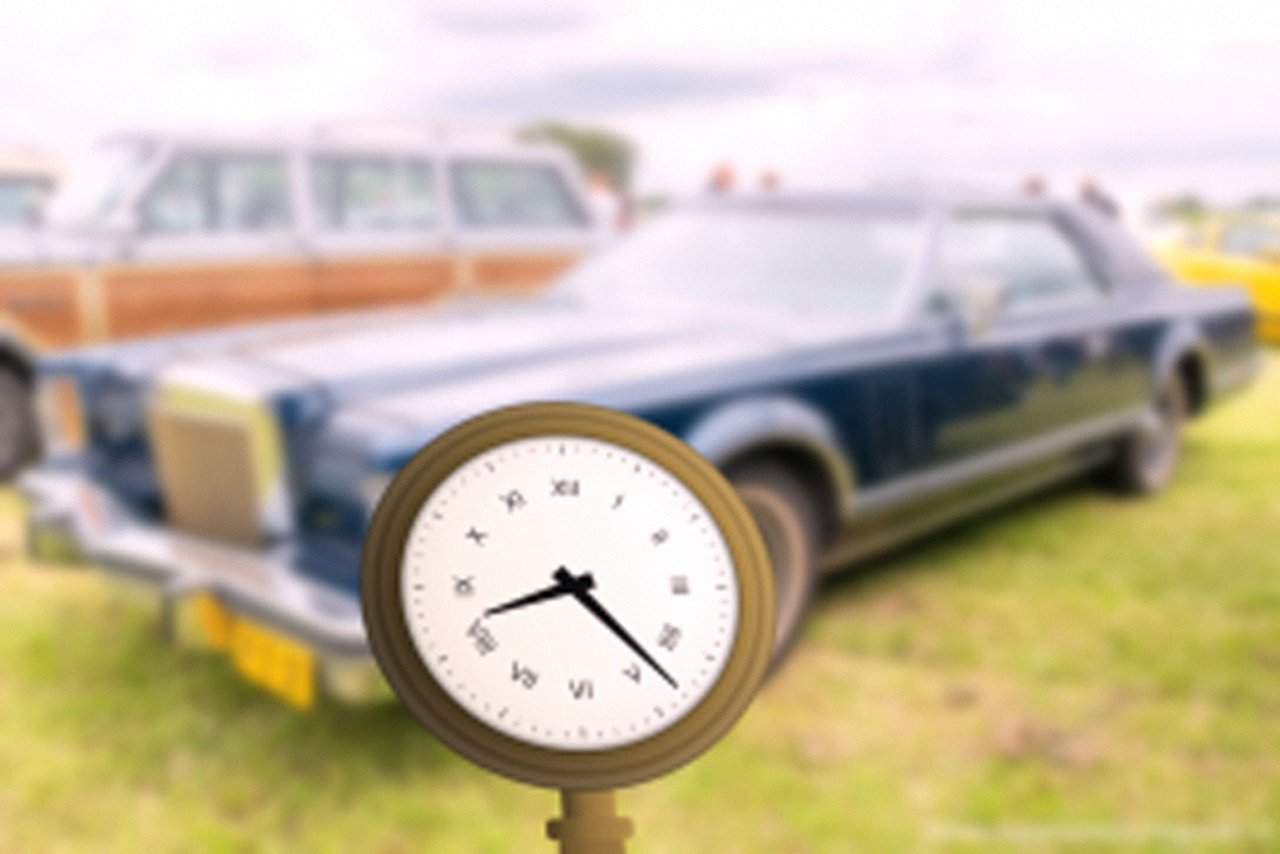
8:23
